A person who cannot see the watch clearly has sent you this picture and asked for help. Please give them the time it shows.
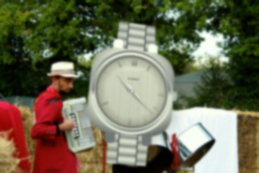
10:22
